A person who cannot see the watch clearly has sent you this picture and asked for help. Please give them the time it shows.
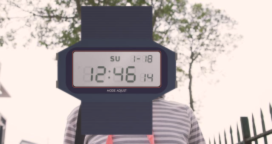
12:46:14
